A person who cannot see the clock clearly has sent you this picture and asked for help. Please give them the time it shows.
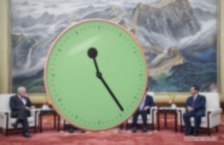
11:24
